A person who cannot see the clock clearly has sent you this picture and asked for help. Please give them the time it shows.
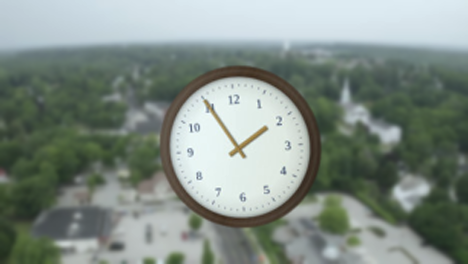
1:55
